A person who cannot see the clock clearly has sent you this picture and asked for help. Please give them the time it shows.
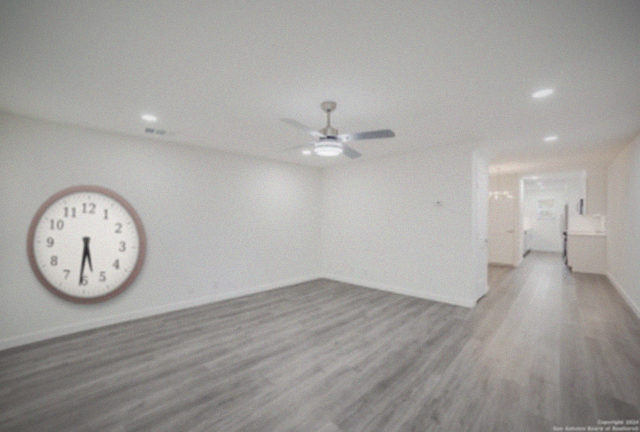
5:31
